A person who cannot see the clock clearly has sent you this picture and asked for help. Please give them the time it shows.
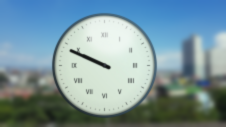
9:49
